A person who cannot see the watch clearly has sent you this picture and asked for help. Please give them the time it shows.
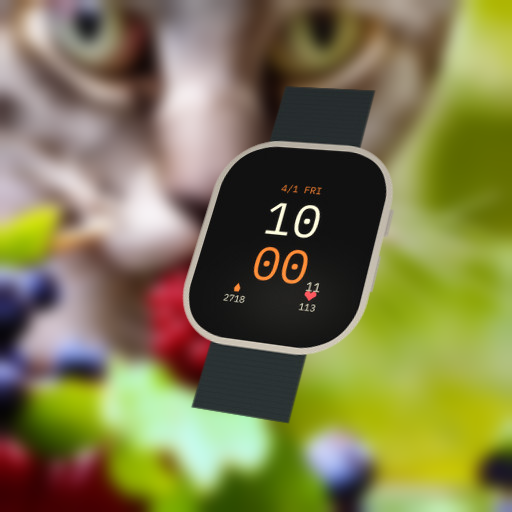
10:00:11
